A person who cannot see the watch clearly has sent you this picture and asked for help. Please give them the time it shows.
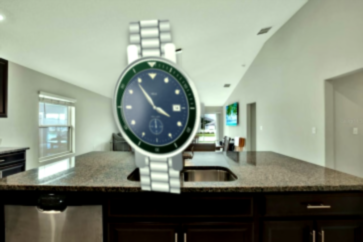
3:54
